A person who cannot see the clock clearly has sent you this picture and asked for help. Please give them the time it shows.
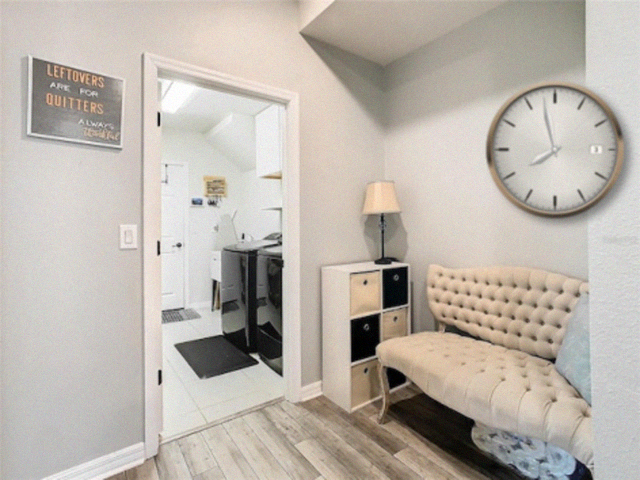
7:58
